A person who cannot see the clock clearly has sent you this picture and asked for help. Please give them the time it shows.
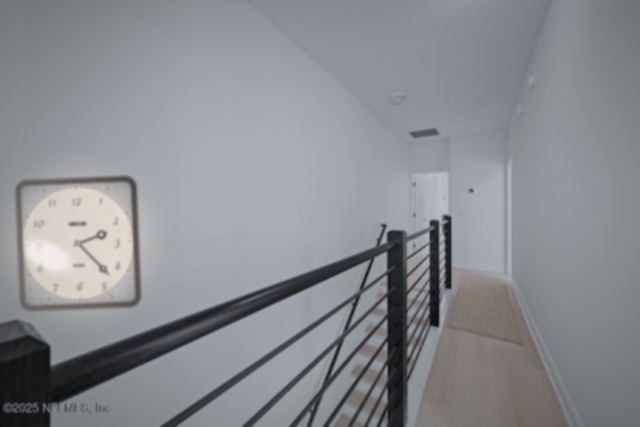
2:23
